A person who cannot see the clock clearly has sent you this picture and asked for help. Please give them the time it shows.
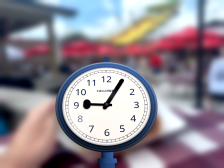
9:05
